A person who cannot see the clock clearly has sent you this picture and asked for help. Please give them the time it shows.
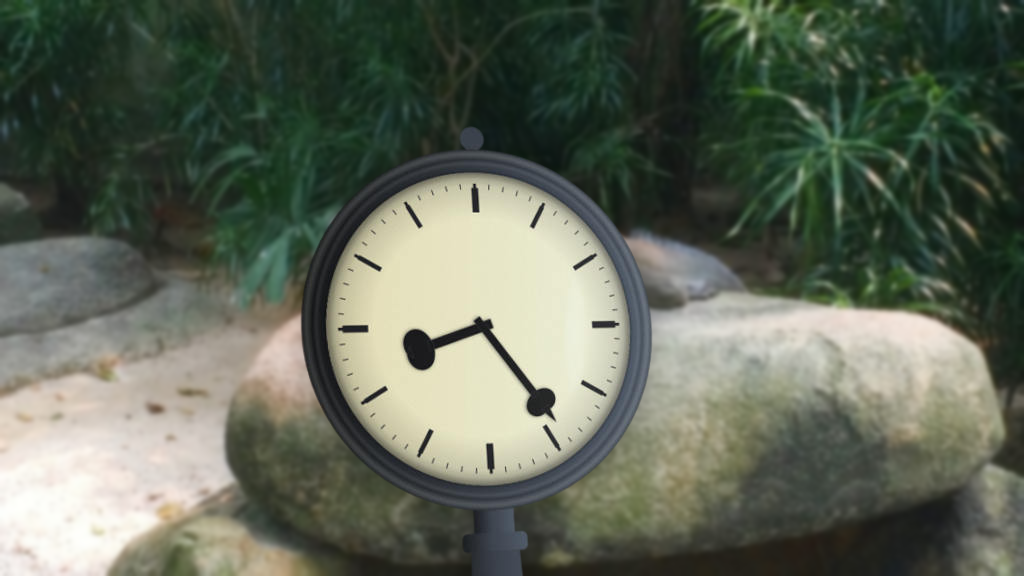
8:24
